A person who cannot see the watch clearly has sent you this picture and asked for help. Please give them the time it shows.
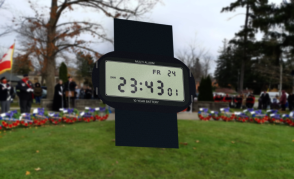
23:43:01
